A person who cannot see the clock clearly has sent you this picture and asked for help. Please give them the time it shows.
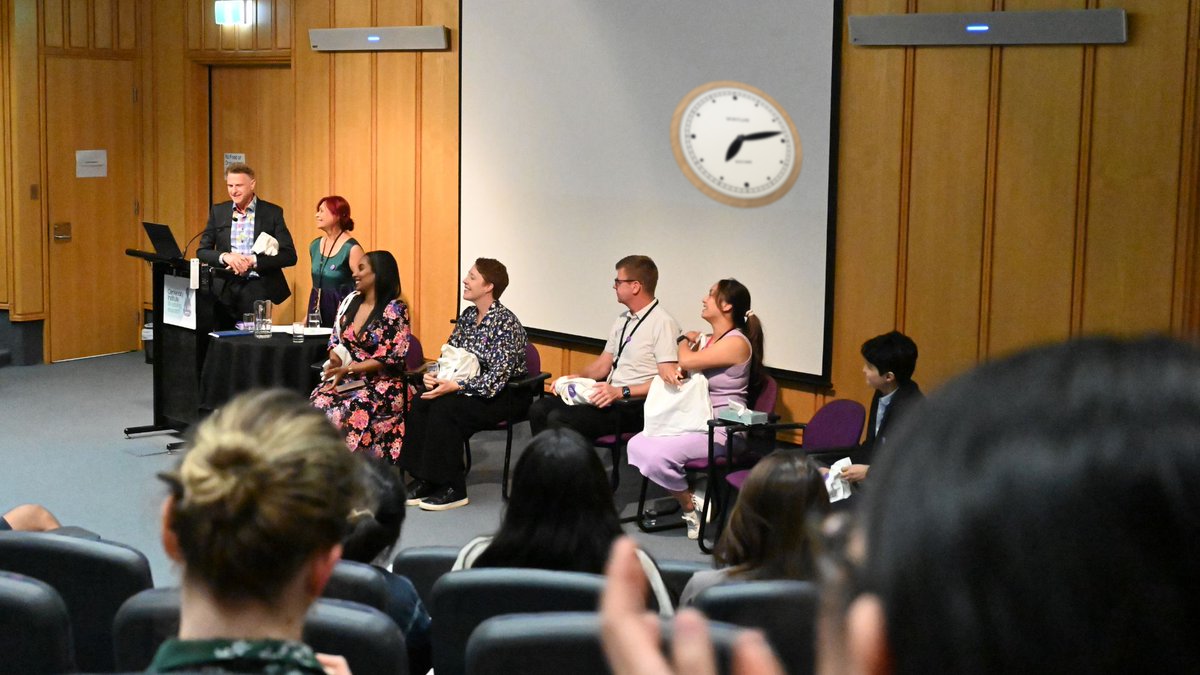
7:13
